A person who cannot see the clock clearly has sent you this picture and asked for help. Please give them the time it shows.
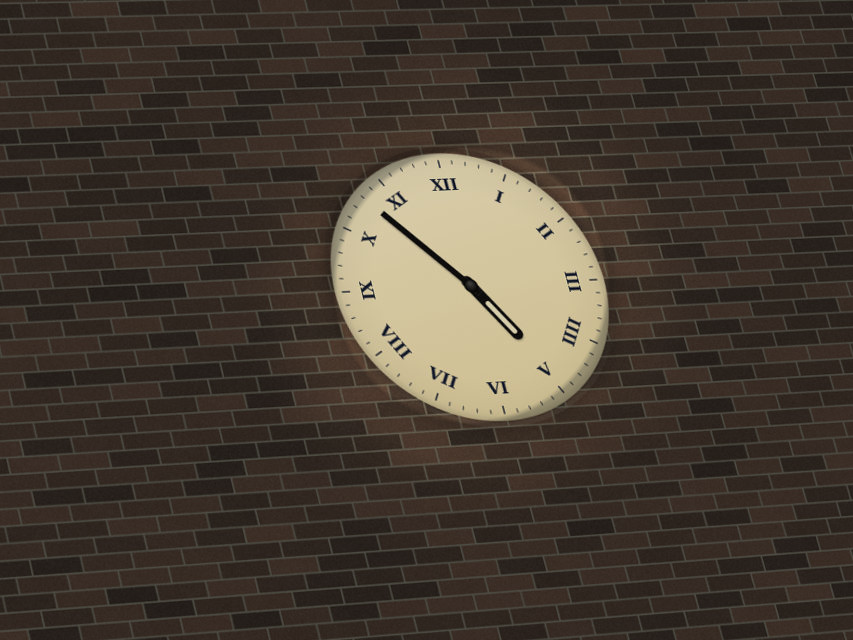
4:53
